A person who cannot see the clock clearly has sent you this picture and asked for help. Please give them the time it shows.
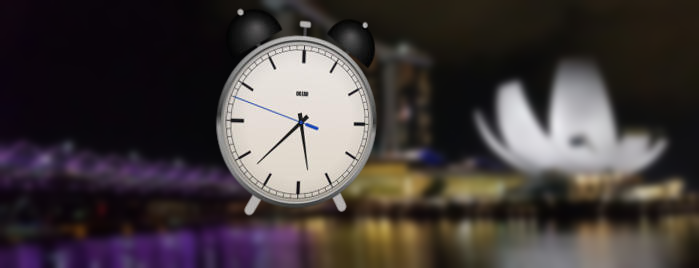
5:37:48
